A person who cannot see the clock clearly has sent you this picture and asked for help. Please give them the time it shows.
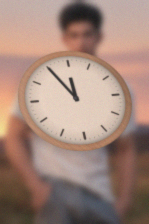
11:55
